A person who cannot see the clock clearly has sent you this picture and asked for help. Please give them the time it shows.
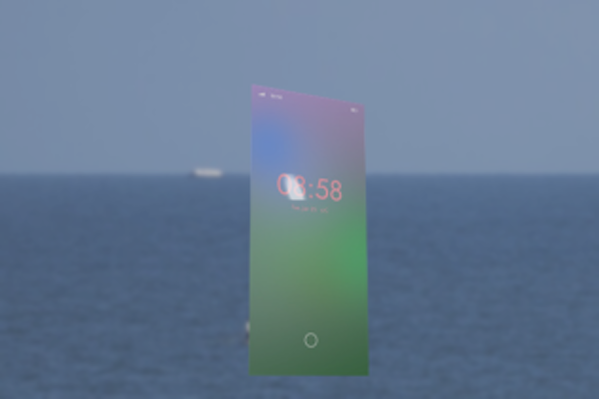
8:58
